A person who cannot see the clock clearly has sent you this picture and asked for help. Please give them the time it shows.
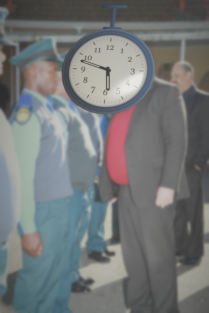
5:48
